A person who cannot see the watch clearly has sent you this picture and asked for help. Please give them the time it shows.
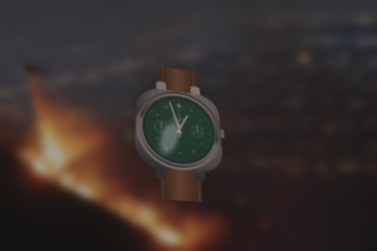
12:57
